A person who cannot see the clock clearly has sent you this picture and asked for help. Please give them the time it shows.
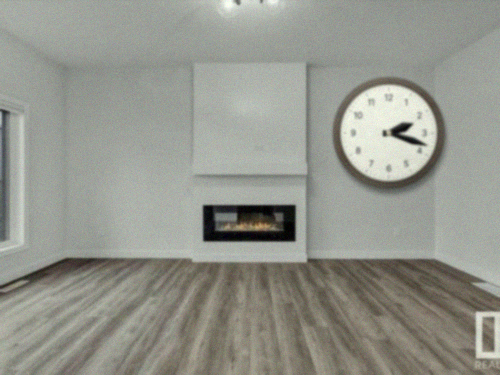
2:18
